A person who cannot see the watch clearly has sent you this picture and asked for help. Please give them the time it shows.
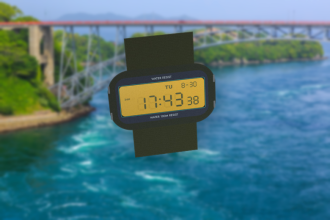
17:43:38
